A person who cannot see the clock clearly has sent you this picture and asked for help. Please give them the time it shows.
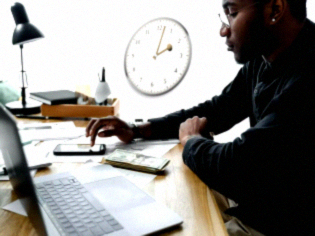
2:02
